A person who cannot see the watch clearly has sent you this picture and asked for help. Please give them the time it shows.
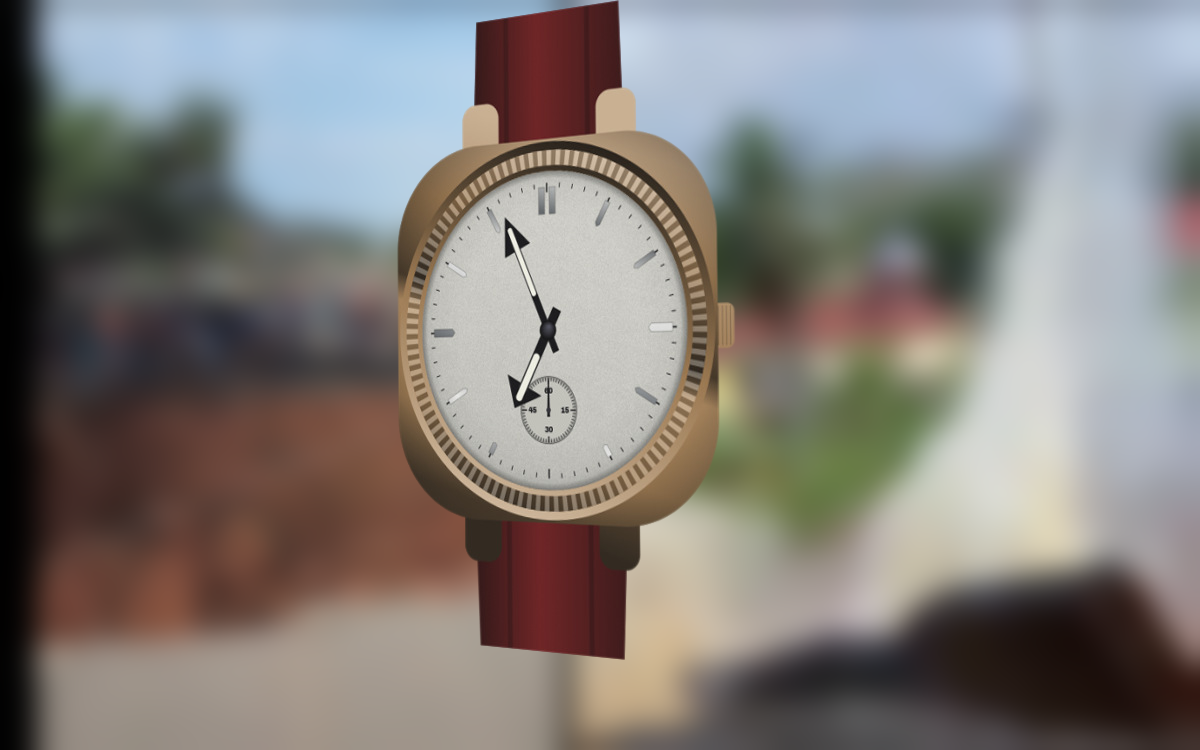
6:56
